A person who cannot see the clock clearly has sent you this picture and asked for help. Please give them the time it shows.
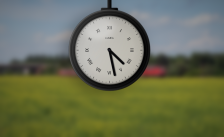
4:28
